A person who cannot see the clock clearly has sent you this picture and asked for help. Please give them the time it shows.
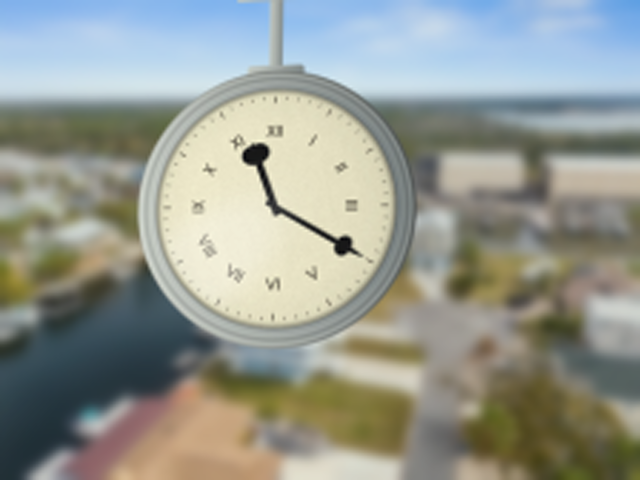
11:20
